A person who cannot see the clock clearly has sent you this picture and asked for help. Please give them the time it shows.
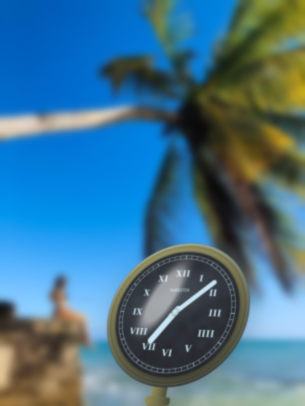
7:08
